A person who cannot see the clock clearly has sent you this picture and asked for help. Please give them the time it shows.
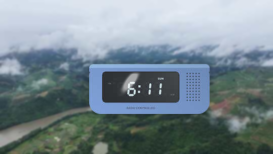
6:11
